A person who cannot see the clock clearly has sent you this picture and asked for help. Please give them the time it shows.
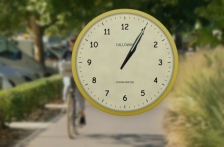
1:05
